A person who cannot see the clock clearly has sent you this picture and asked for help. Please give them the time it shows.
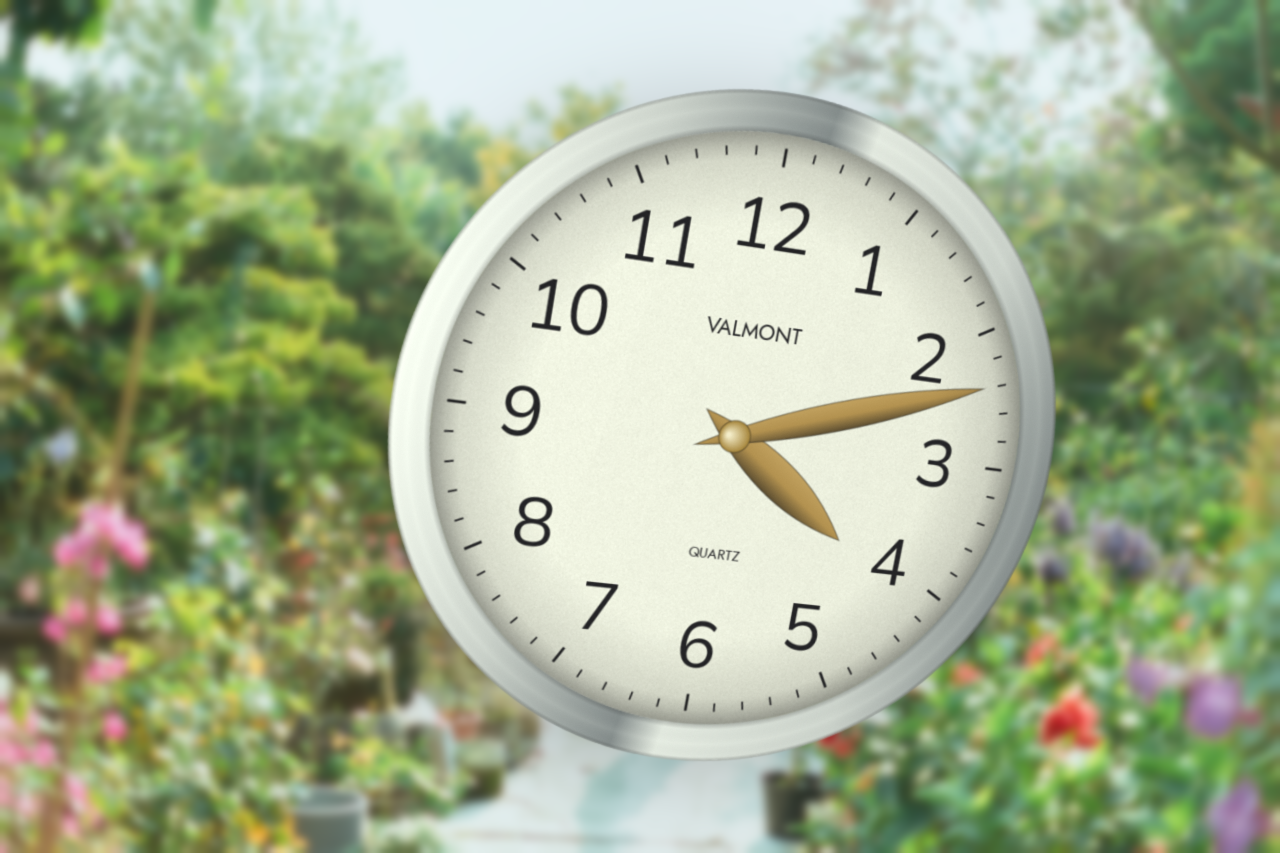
4:12
